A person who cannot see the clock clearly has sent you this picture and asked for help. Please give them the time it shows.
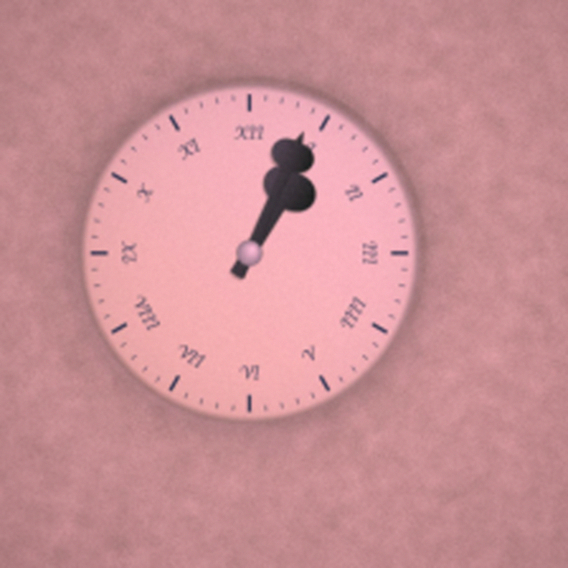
1:04
